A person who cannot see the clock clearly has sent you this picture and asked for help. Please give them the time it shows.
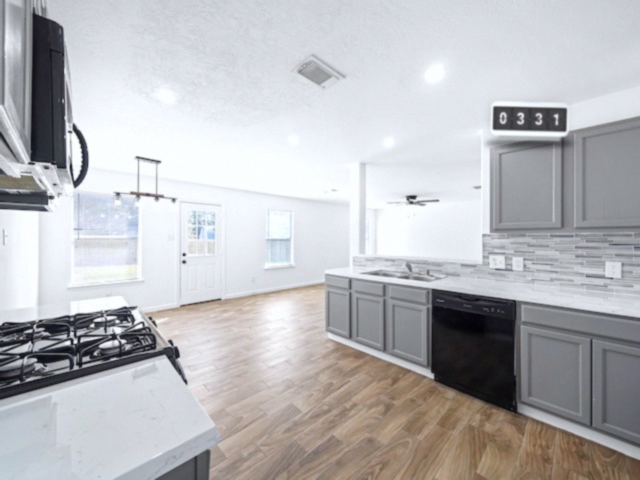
3:31
